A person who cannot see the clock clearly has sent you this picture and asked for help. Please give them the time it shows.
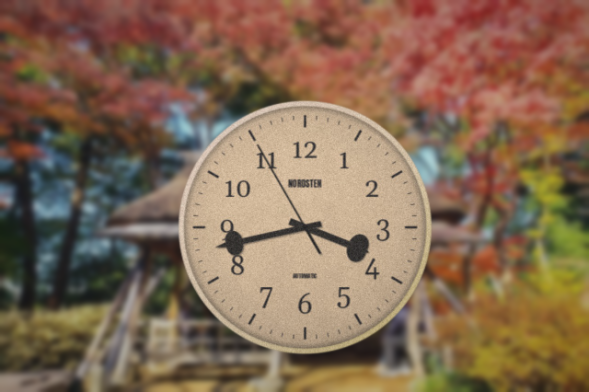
3:42:55
